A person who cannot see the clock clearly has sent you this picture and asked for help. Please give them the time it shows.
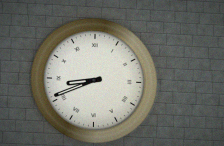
8:41
